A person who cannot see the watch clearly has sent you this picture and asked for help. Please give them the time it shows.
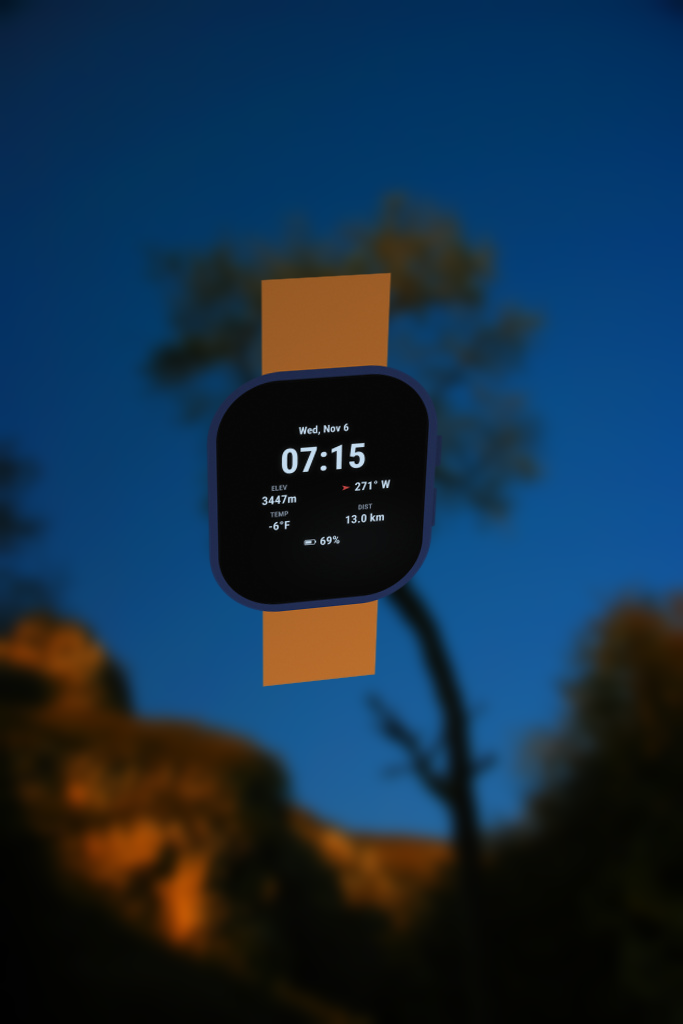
7:15
